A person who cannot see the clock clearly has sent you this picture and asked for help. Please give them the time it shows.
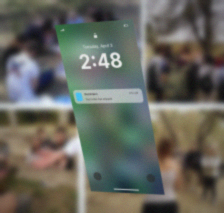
2:48
